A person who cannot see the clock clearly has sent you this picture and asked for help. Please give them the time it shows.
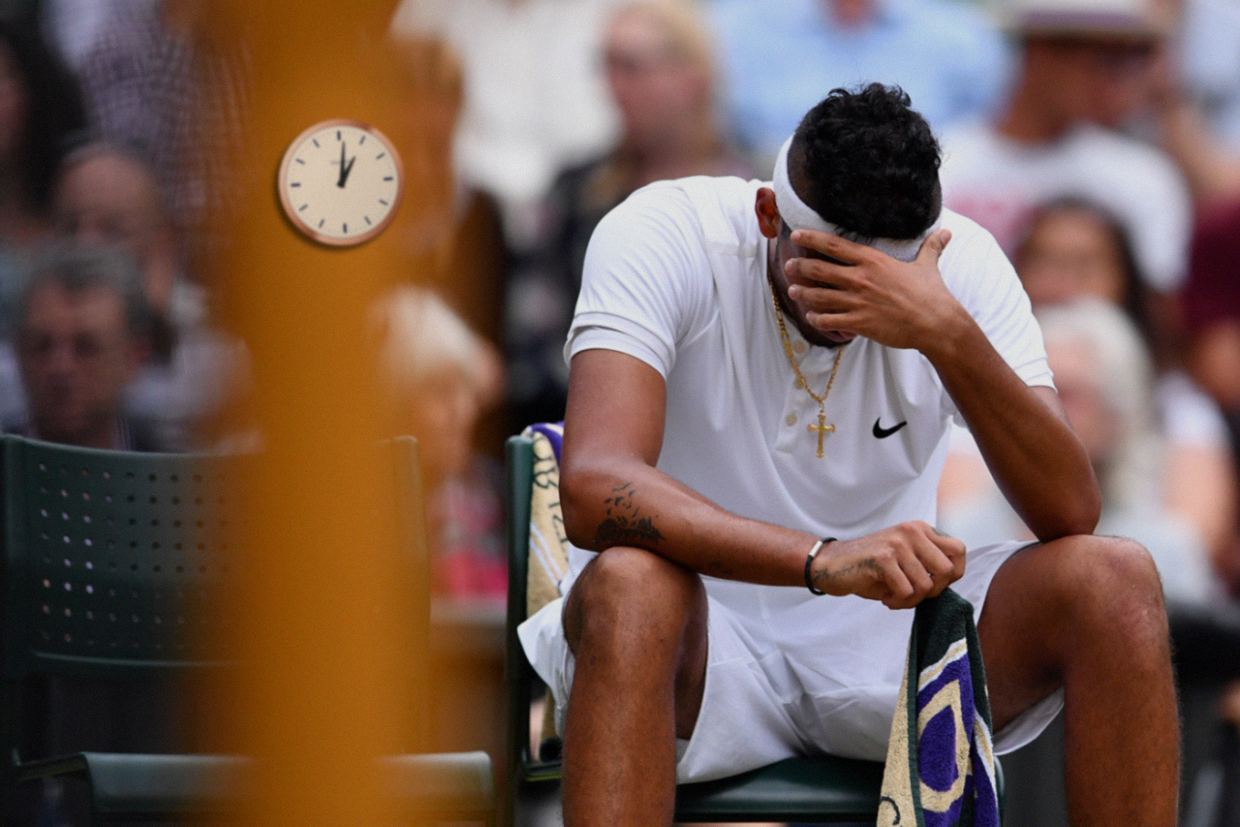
1:01
